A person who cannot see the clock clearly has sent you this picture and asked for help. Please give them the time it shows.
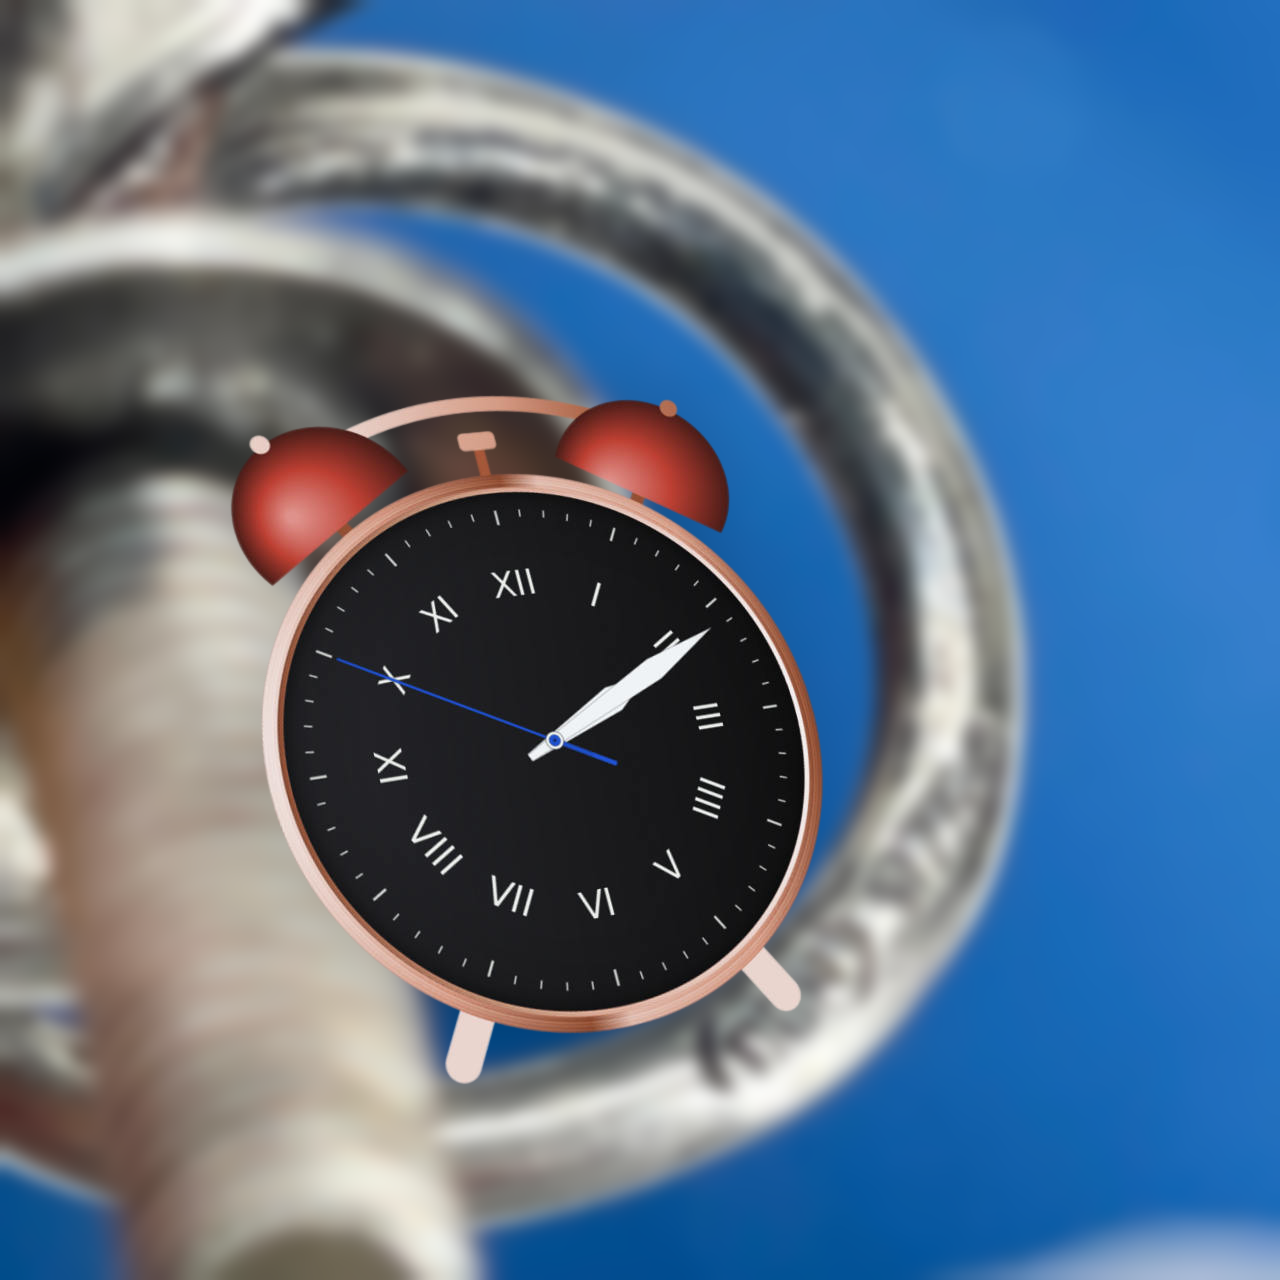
2:10:50
